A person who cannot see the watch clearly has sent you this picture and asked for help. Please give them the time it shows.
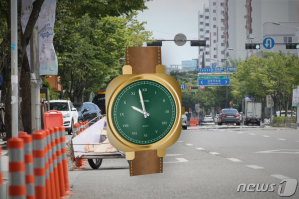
9:58
